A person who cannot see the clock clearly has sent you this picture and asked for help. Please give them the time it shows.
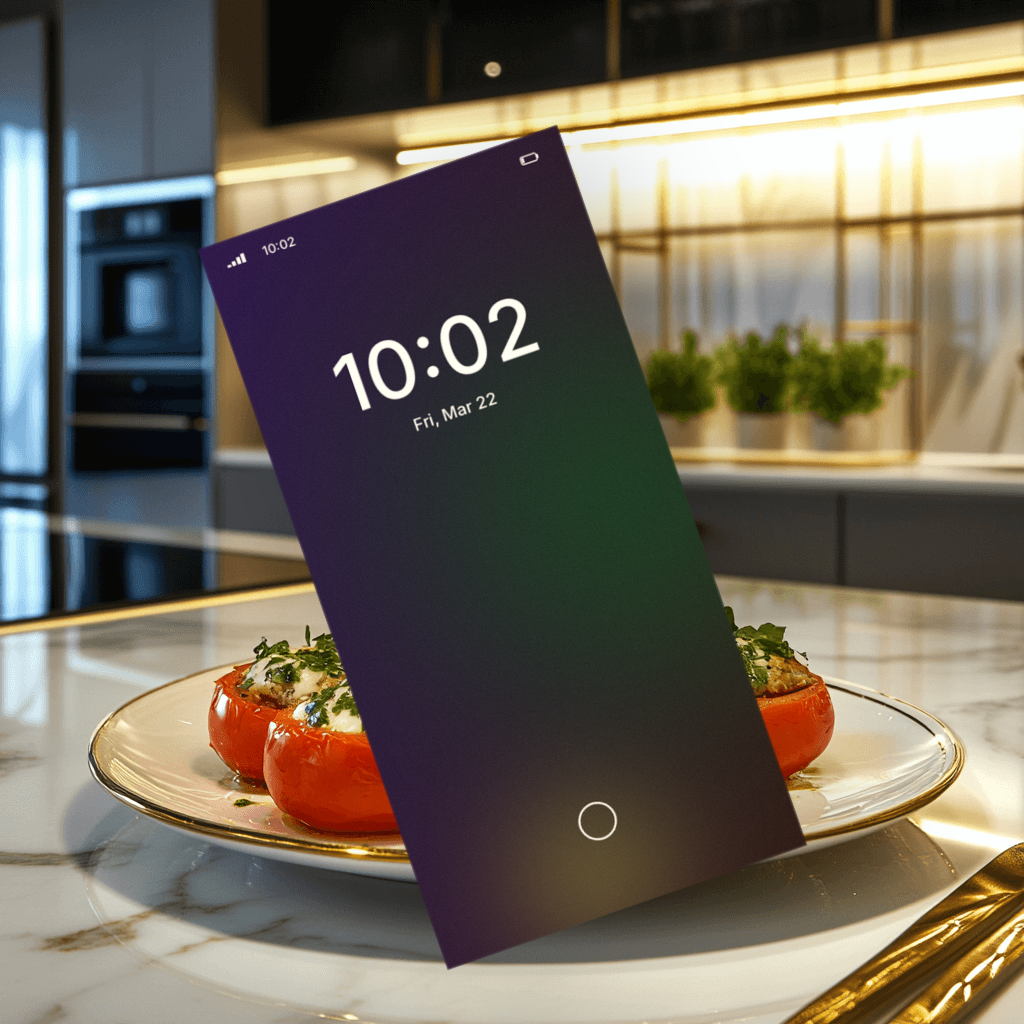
10:02
